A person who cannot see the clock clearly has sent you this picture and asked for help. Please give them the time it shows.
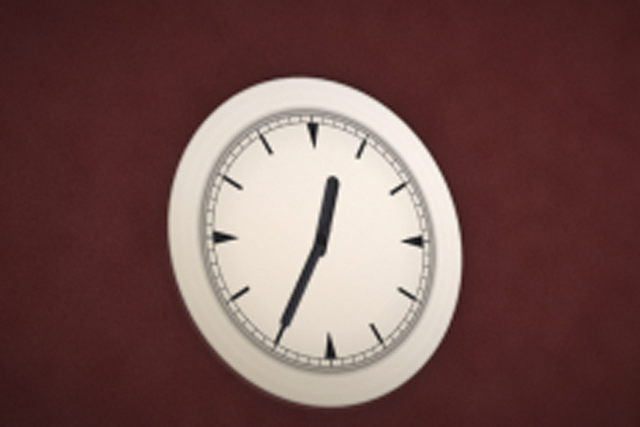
12:35
